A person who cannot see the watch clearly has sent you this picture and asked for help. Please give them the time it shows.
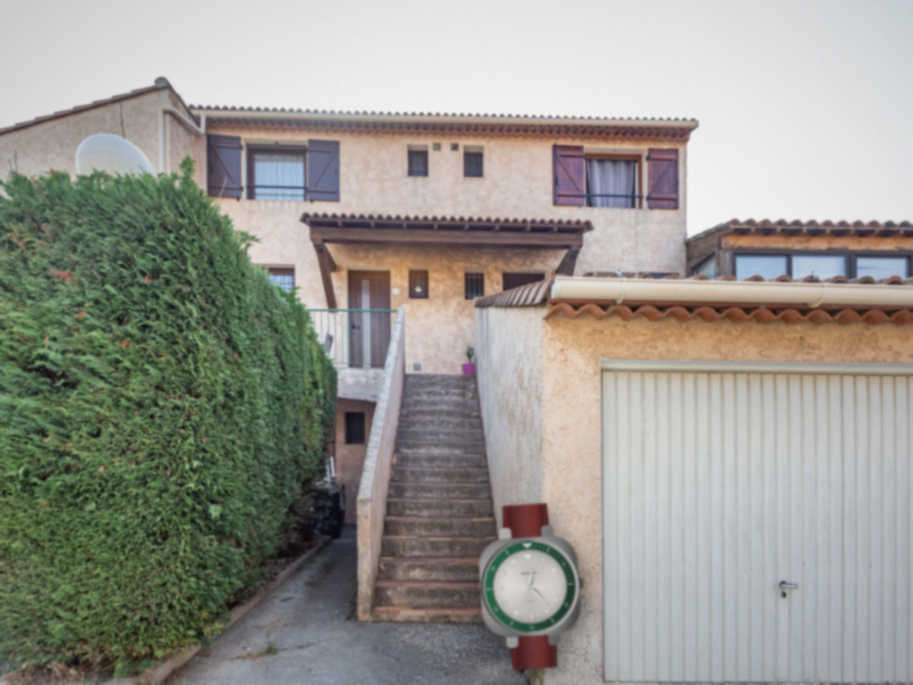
12:23
